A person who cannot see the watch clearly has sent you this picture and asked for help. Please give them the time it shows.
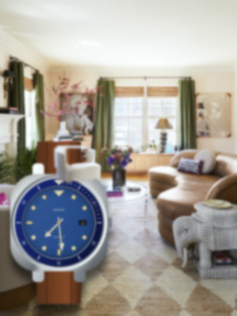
7:29
